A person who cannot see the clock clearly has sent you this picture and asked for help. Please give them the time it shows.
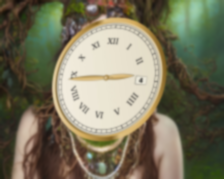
2:44
